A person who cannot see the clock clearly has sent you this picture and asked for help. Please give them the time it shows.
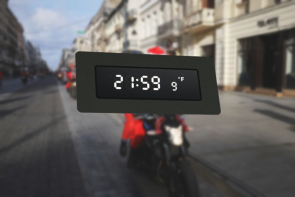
21:59
